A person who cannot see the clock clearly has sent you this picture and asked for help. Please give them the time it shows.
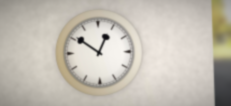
12:51
